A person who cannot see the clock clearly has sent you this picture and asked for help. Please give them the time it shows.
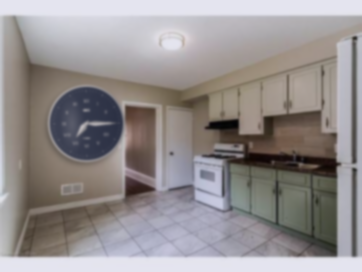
7:15
